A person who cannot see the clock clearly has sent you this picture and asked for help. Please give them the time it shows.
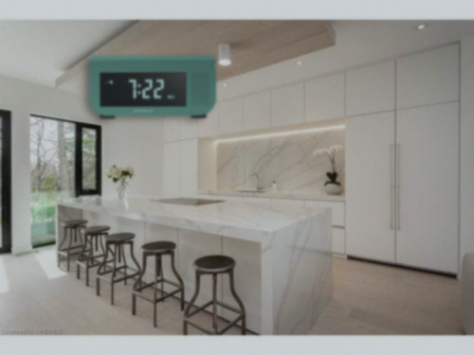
7:22
